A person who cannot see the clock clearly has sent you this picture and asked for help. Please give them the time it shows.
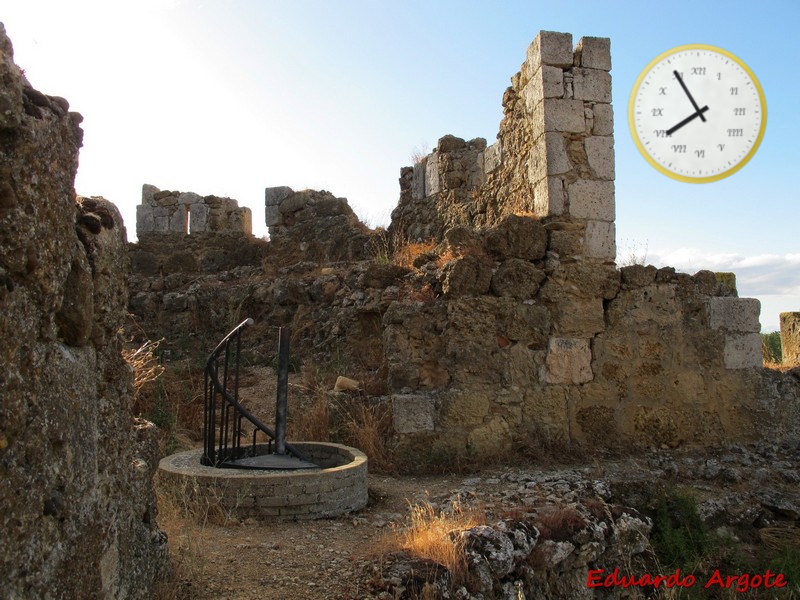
7:55
